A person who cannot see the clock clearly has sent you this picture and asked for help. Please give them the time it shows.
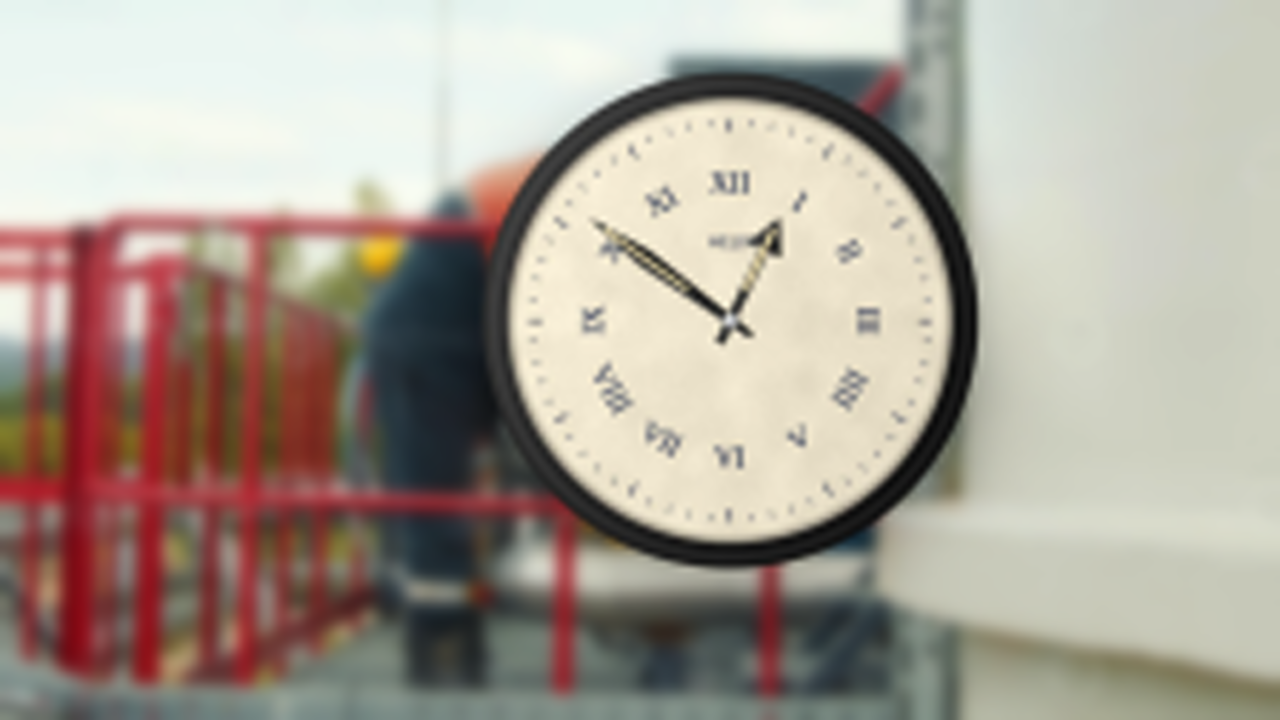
12:51
